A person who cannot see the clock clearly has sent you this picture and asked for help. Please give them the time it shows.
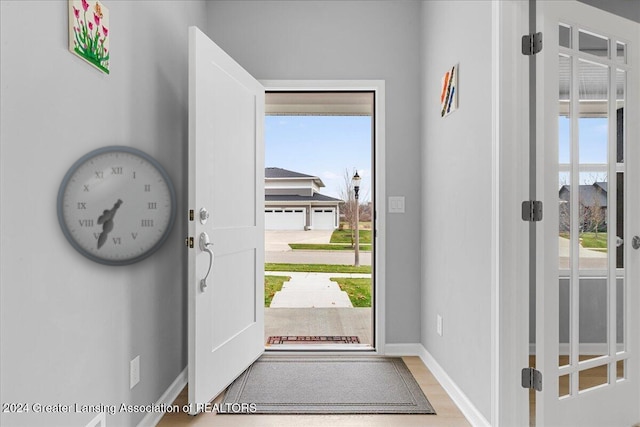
7:34
